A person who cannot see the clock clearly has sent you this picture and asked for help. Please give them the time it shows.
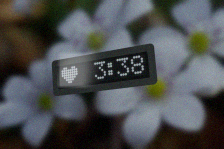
3:38
